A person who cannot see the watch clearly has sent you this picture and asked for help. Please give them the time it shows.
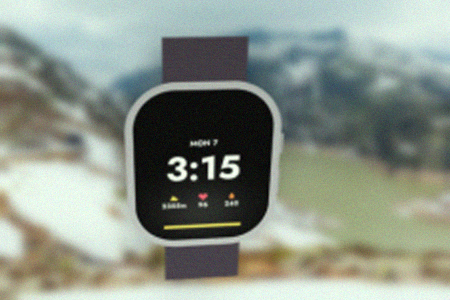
3:15
